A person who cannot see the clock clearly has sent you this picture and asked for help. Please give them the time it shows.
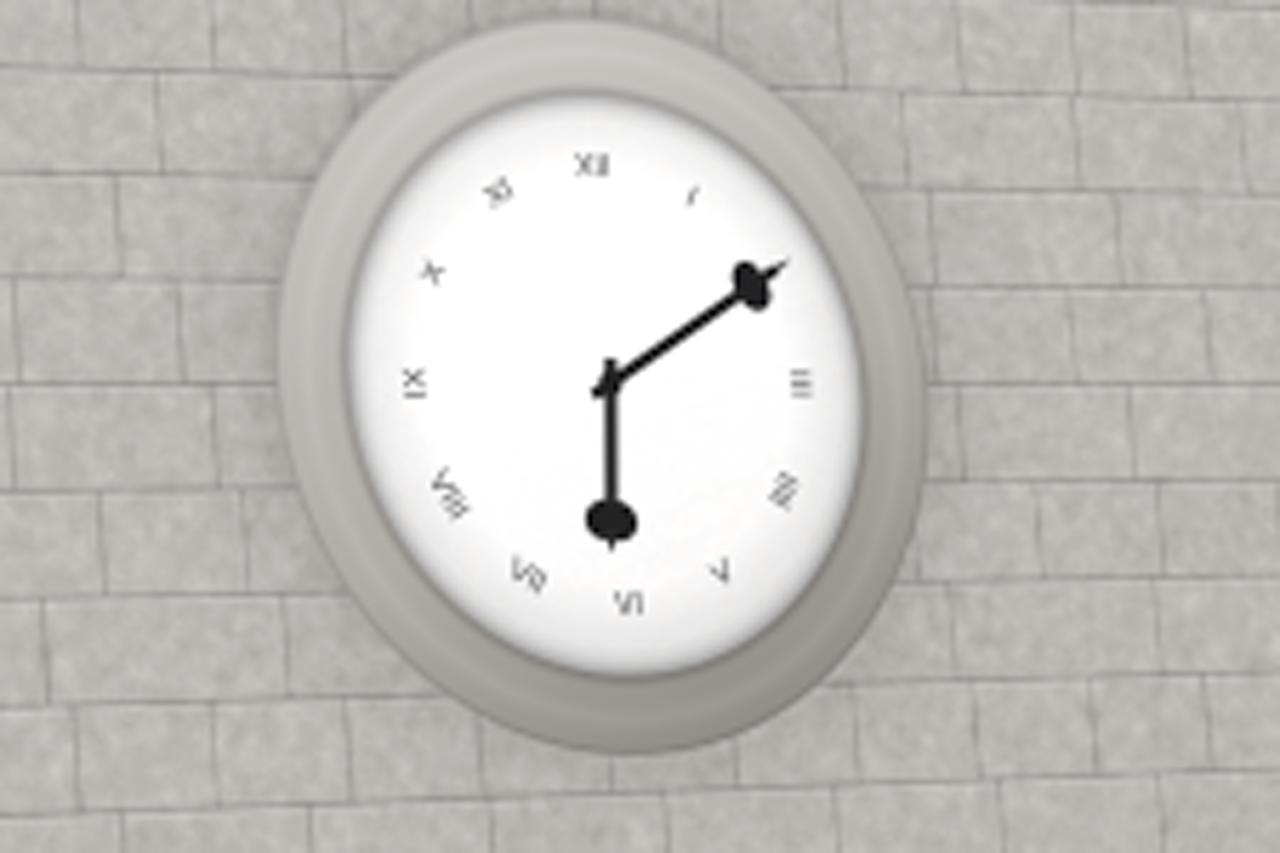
6:10
